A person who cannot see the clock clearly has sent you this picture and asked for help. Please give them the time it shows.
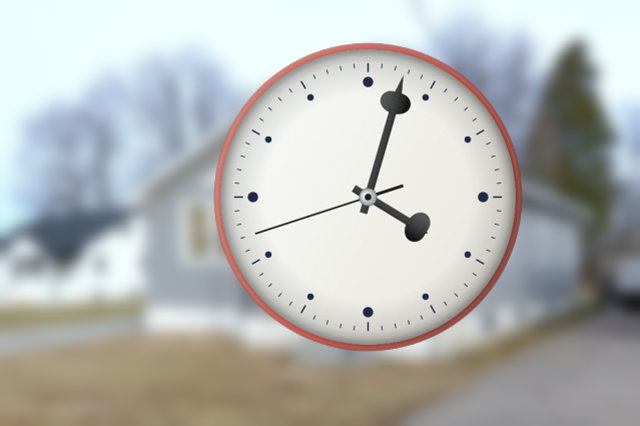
4:02:42
